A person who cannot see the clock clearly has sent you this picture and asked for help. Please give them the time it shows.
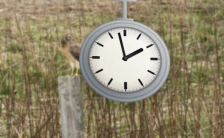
1:58
